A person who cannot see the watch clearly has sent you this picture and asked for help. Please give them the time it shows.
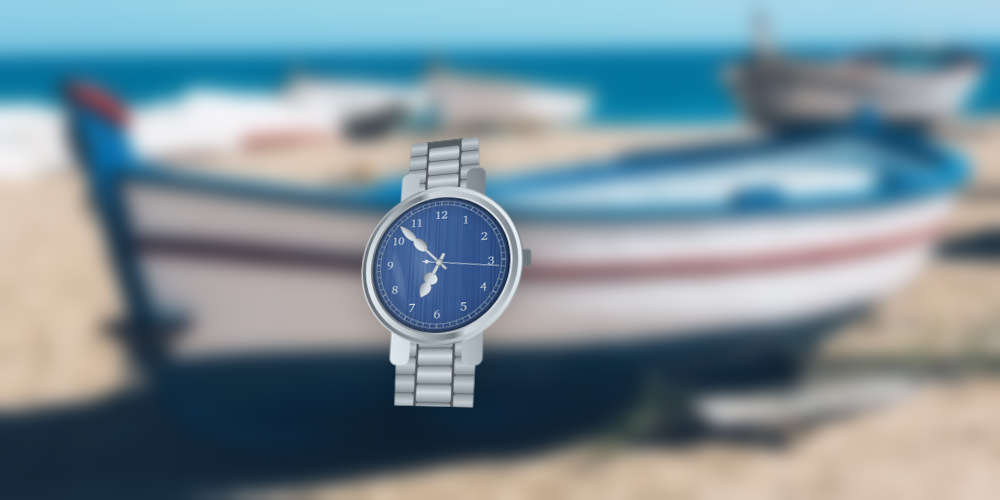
6:52:16
